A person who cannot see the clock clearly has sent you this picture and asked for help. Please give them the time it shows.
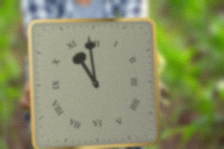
10:59
